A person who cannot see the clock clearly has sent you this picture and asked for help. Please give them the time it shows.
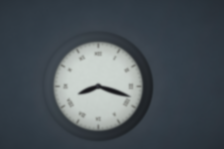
8:18
